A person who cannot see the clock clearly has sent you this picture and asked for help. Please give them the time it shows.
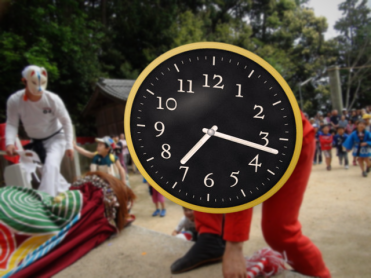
7:17
